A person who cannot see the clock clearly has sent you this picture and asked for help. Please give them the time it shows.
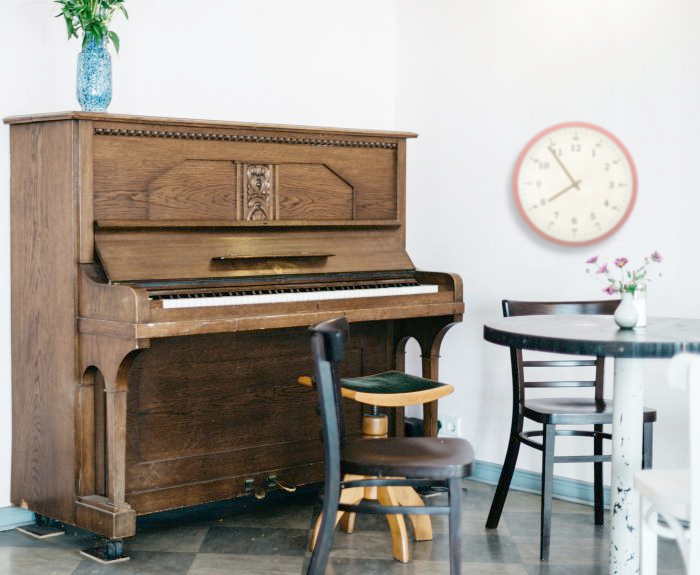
7:54
